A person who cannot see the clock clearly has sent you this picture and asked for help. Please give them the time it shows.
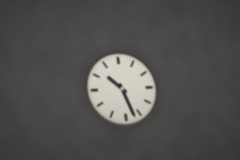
10:27
